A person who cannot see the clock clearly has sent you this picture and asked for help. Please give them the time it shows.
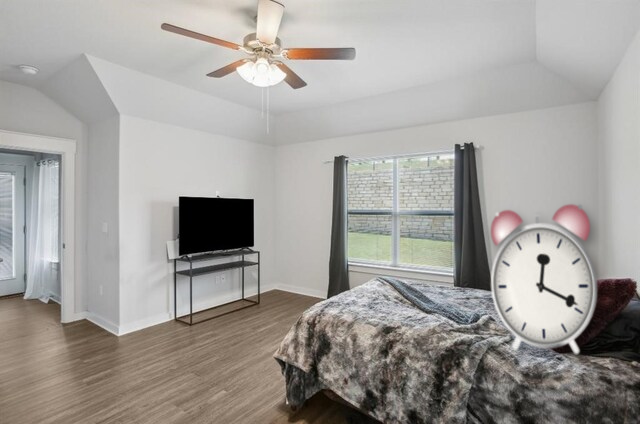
12:19
